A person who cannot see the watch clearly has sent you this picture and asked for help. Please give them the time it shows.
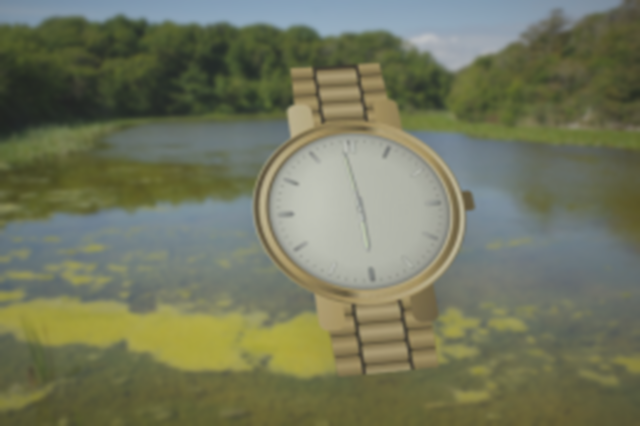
5:59
